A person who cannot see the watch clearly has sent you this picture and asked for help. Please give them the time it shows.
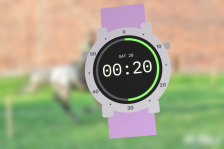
0:20
